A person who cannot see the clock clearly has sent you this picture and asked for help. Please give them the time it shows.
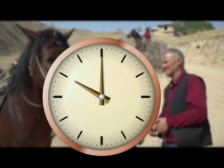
10:00
